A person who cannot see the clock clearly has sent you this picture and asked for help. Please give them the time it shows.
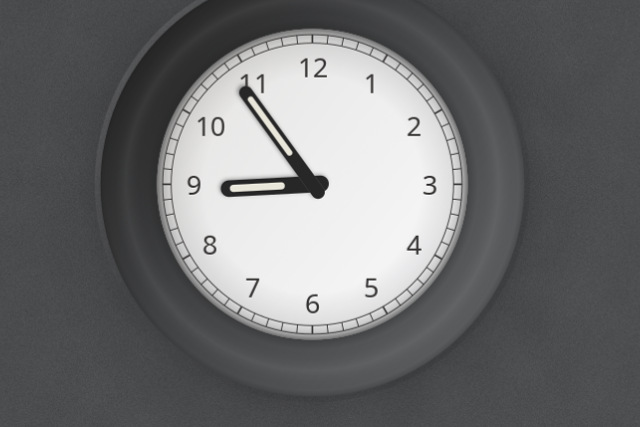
8:54
